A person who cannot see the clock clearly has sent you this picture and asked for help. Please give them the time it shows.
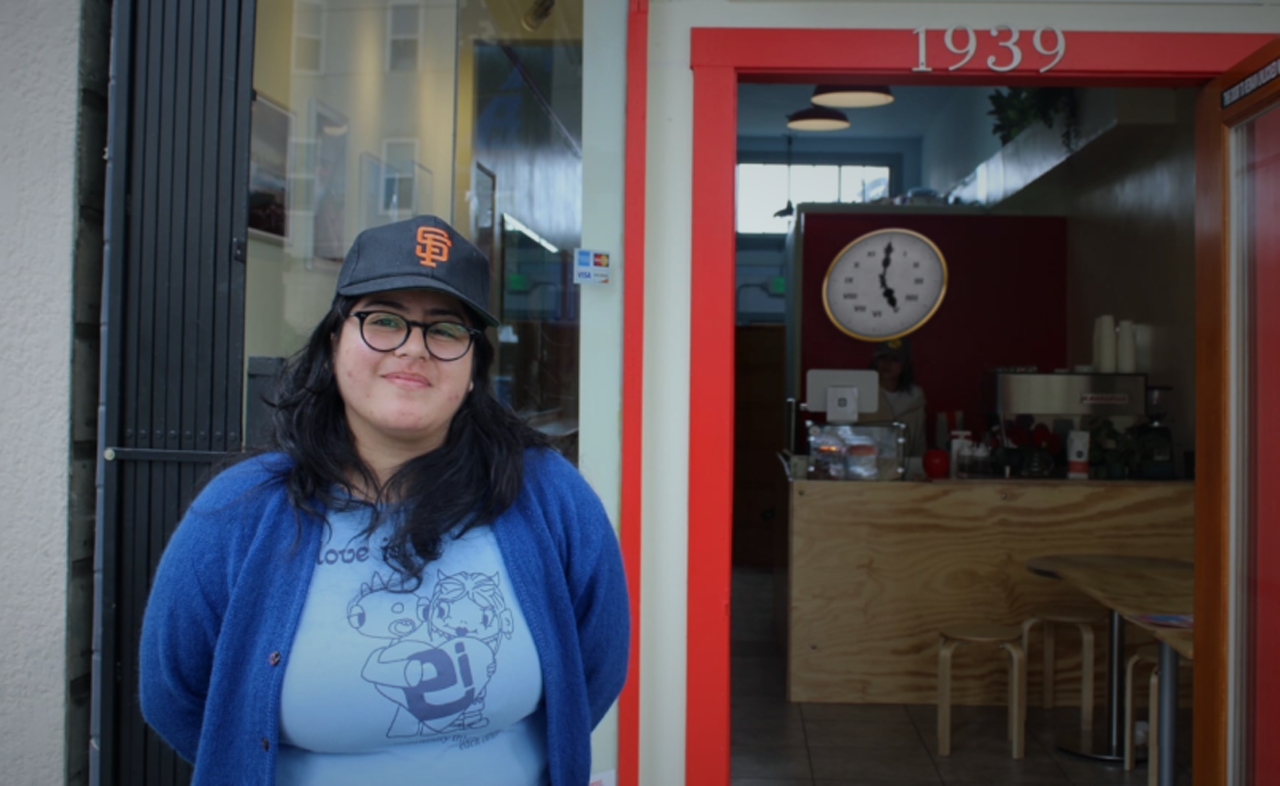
5:00
